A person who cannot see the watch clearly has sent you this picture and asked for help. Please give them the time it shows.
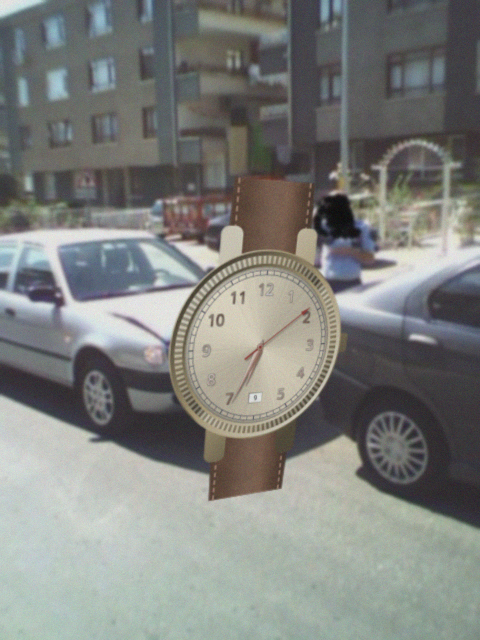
6:34:09
